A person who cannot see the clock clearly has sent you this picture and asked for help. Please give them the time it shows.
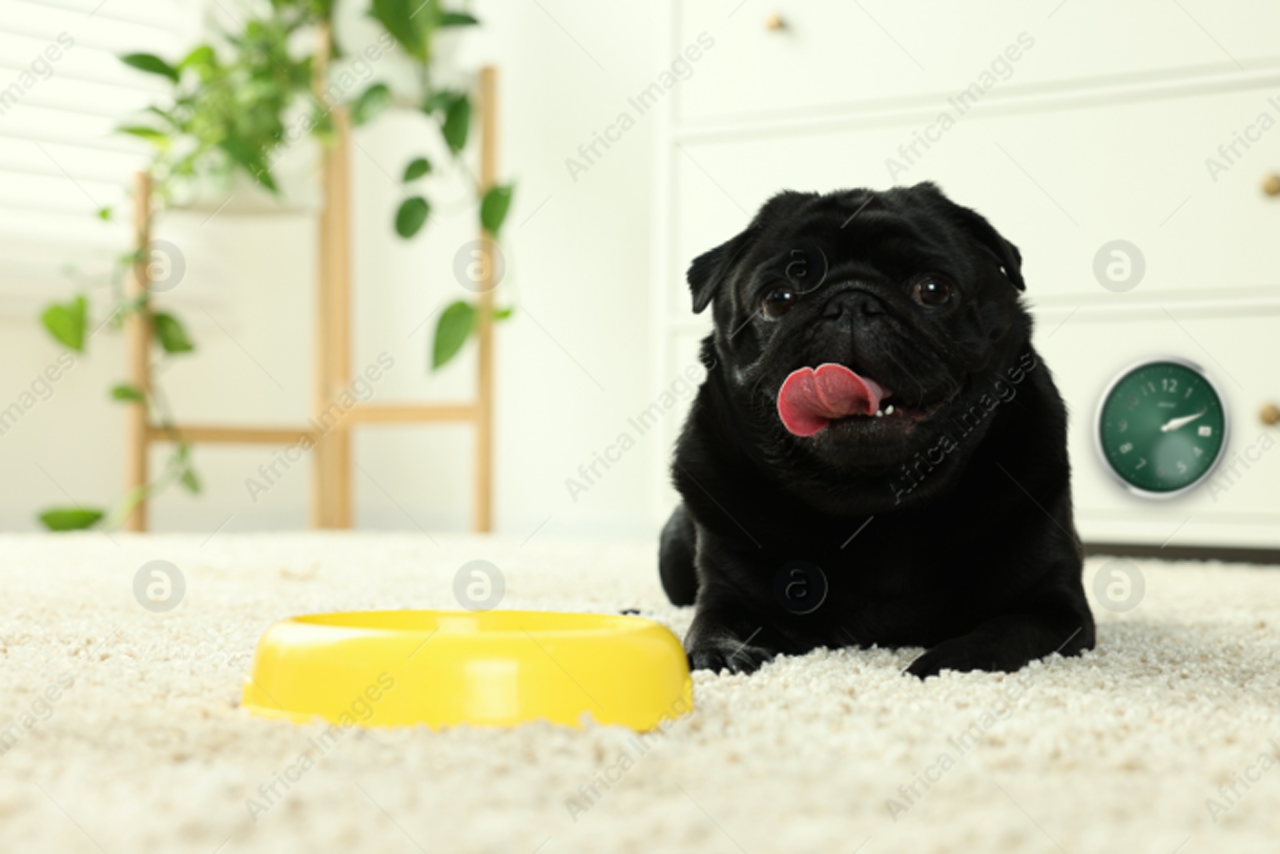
2:11
